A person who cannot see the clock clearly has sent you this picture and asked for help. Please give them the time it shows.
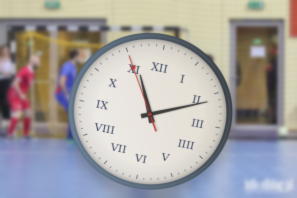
11:10:55
